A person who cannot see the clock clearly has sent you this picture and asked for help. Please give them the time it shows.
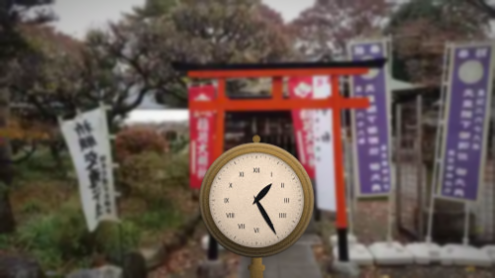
1:25
